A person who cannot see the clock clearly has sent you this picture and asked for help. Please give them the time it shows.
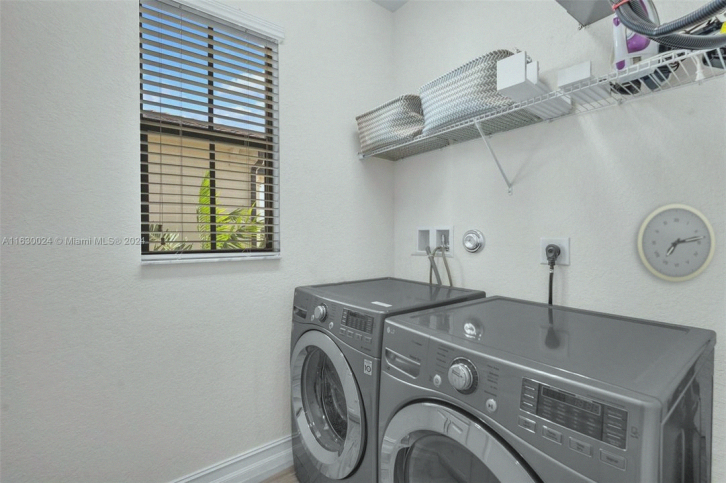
7:13
